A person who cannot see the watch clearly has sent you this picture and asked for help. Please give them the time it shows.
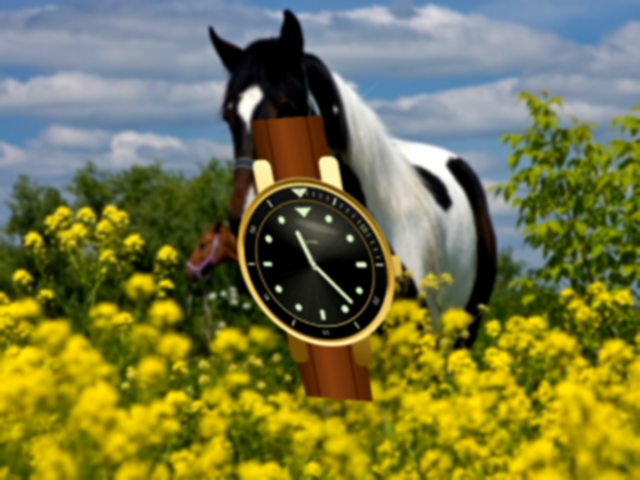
11:23
